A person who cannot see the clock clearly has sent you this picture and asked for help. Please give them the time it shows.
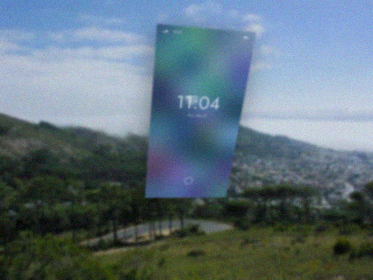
11:04
